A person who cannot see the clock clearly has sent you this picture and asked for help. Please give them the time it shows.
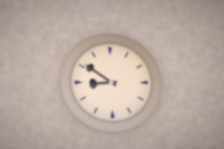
8:51
